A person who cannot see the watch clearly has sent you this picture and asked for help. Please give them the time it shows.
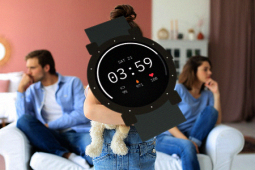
3:59
